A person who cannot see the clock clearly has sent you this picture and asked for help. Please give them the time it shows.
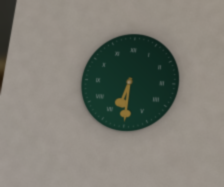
6:30
